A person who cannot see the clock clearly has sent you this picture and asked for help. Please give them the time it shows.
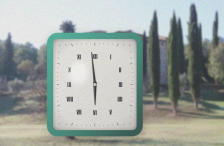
5:59
